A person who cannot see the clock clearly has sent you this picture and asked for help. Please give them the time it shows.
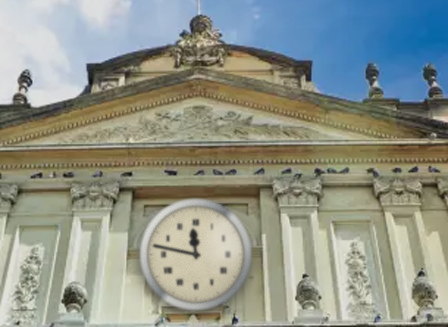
11:47
